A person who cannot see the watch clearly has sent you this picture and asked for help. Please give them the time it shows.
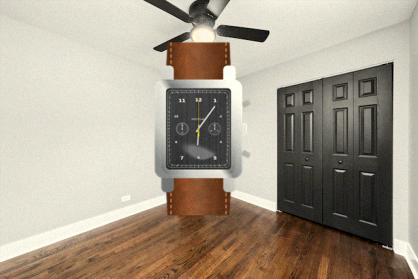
6:06
